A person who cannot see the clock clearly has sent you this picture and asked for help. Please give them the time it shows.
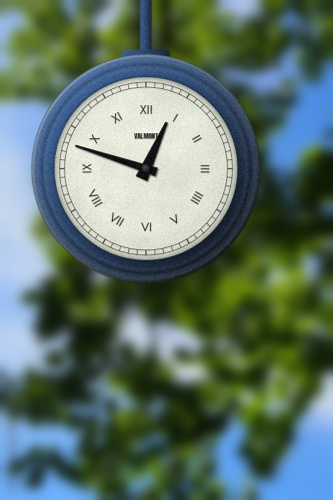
12:48
